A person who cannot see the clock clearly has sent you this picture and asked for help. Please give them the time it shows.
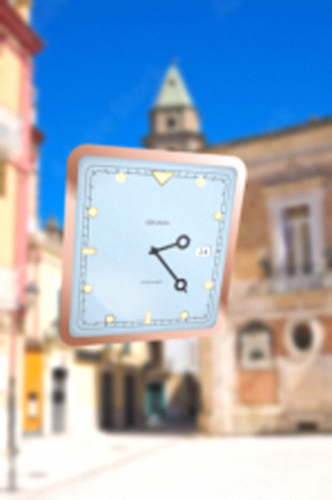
2:23
